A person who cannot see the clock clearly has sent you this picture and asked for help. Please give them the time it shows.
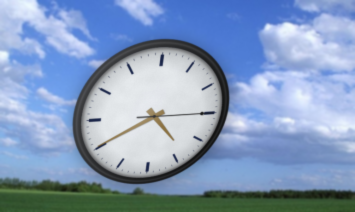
4:40:15
